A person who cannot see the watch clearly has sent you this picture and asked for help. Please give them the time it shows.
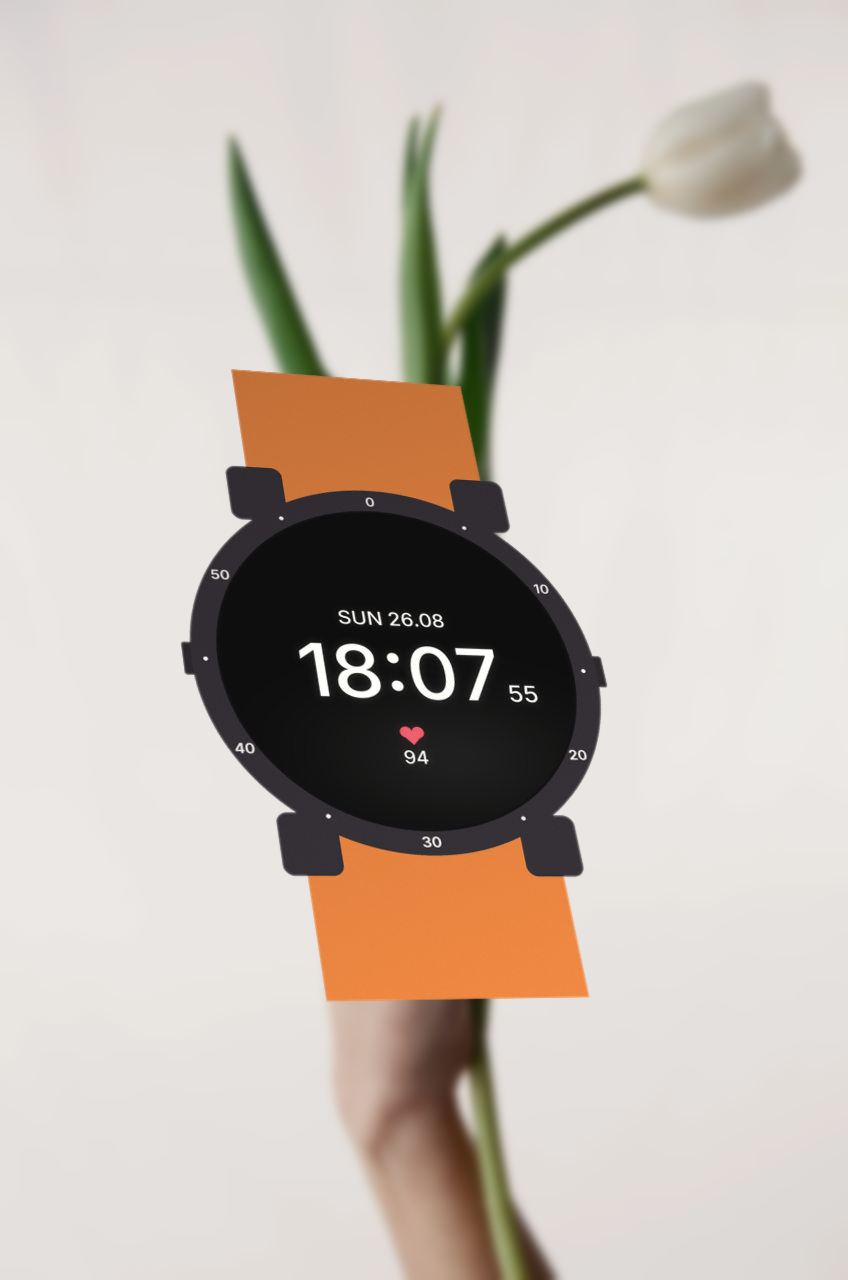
18:07:55
